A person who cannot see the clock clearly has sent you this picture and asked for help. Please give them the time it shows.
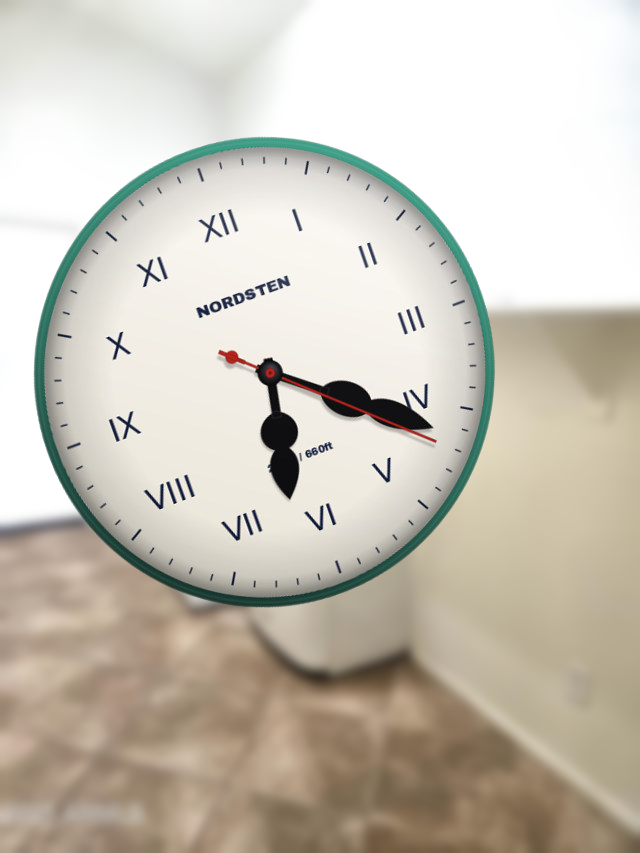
6:21:22
